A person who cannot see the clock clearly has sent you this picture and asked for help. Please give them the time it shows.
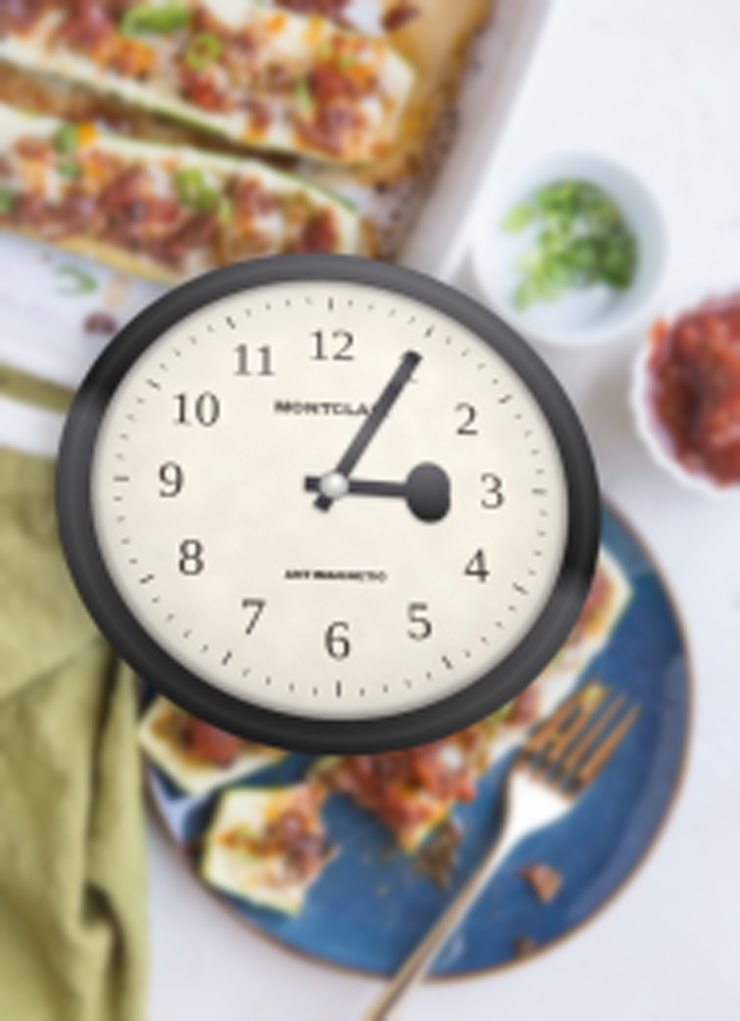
3:05
